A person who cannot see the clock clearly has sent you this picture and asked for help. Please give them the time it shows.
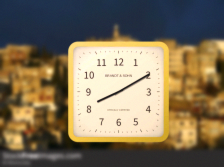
8:10
